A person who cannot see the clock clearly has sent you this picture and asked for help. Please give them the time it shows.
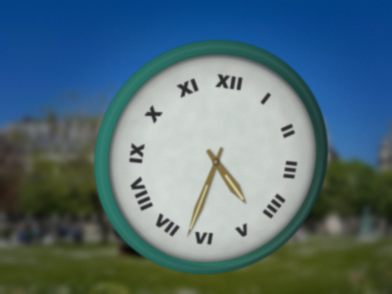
4:32
